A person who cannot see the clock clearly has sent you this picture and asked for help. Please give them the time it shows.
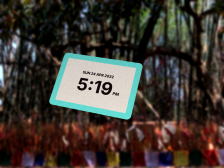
5:19
